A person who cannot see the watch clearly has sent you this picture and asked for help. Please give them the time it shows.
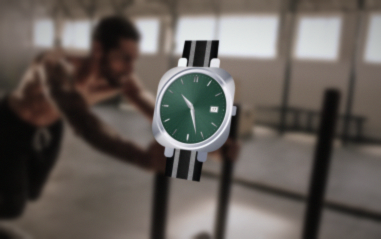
10:27
